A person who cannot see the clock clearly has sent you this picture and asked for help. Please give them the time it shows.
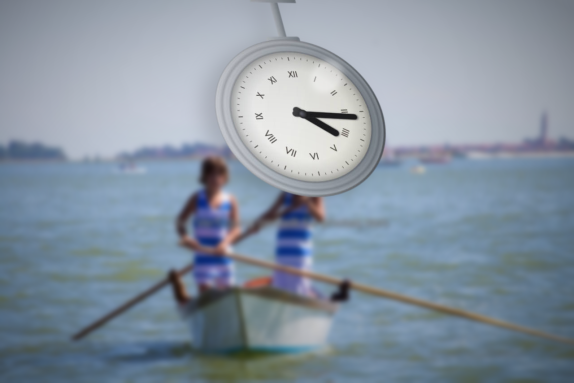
4:16
